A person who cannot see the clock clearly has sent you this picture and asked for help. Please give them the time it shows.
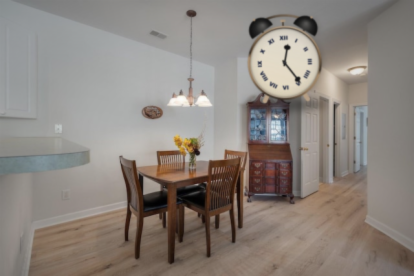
12:24
